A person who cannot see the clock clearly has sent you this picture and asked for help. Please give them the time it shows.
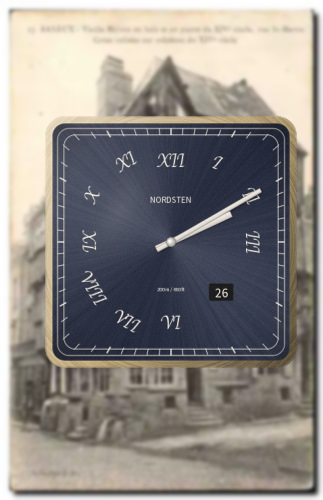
2:10
